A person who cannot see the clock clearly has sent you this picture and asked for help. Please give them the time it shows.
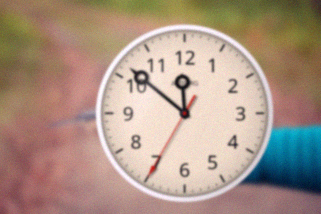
11:51:35
